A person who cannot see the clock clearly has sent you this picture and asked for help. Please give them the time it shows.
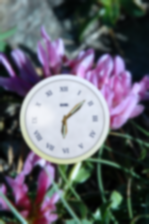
6:08
